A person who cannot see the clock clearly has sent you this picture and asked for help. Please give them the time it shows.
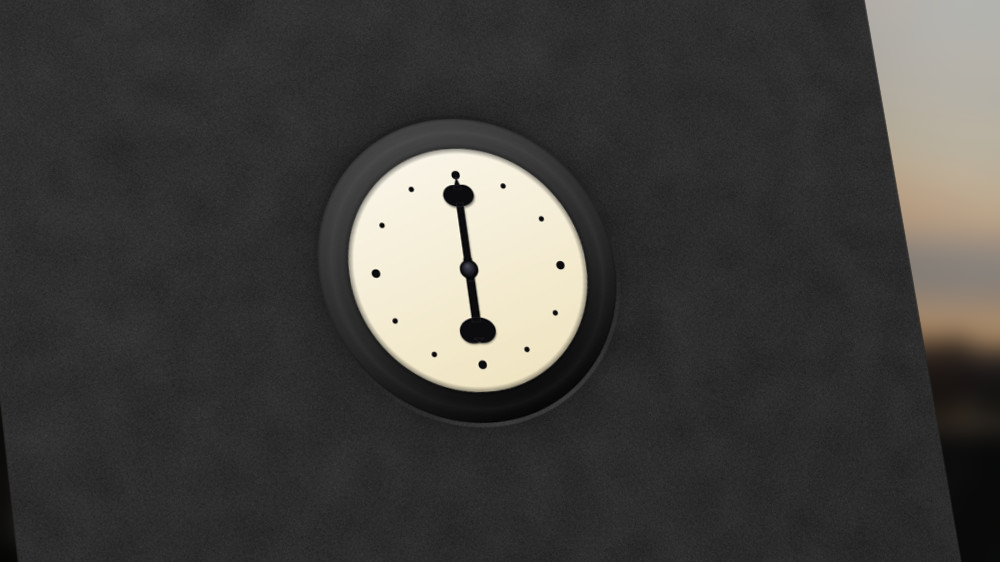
6:00
